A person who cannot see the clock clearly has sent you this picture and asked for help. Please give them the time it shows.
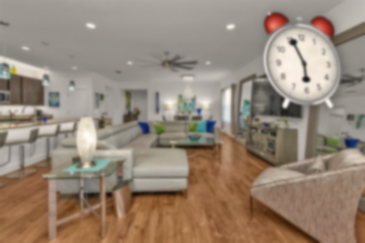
5:56
